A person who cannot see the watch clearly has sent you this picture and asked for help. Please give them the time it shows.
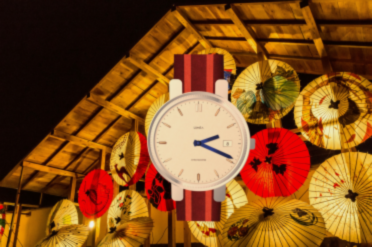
2:19
